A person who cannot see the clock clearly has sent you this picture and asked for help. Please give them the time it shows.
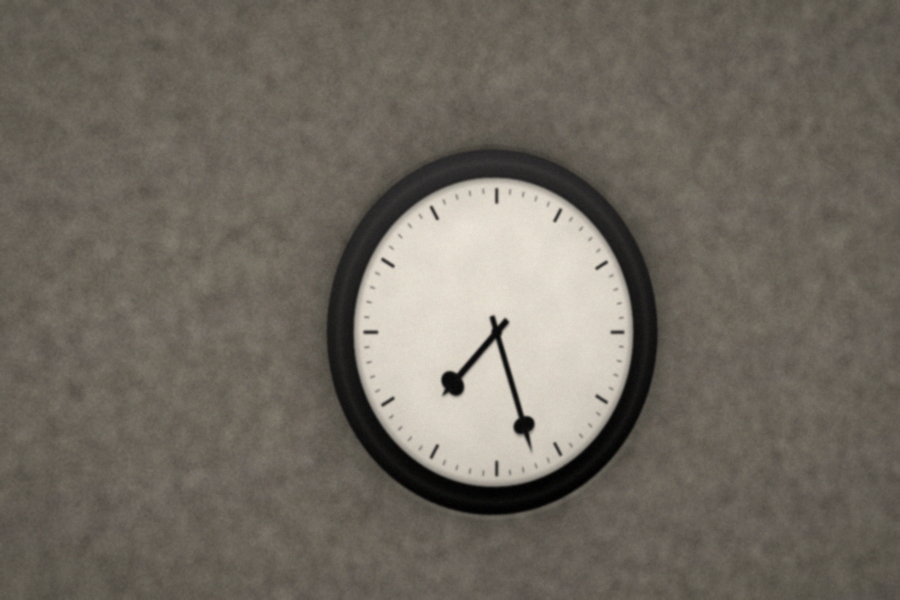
7:27
